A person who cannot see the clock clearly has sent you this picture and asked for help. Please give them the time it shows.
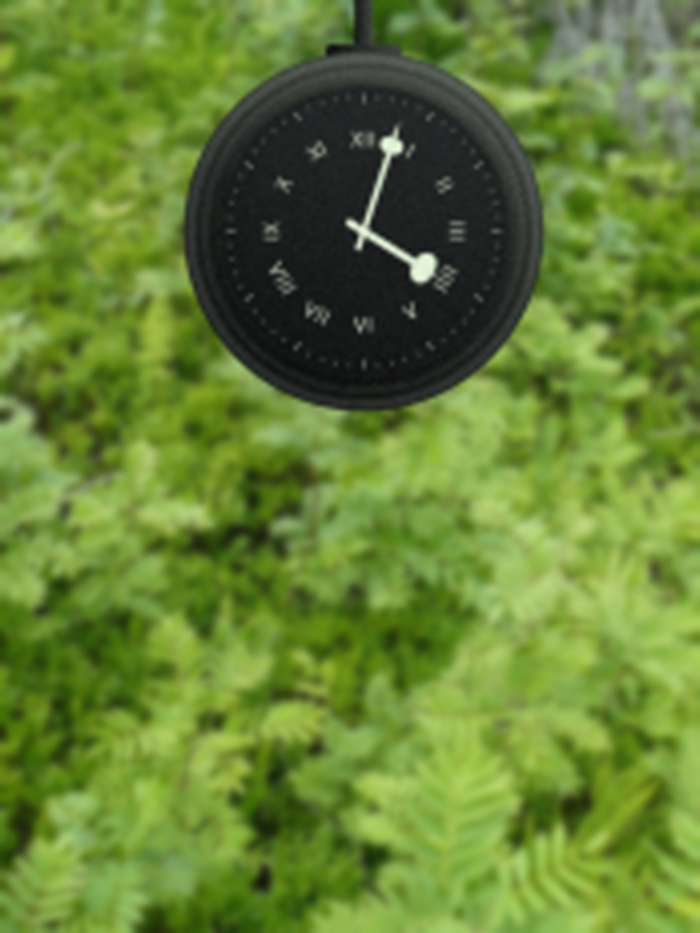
4:03
